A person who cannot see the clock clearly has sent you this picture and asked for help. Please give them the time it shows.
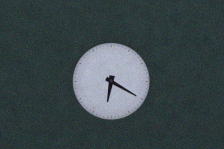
6:20
